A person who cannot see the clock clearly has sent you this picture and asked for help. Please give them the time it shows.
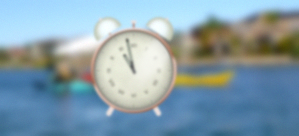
10:58
